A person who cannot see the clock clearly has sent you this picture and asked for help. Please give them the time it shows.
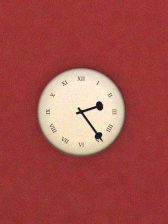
2:24
